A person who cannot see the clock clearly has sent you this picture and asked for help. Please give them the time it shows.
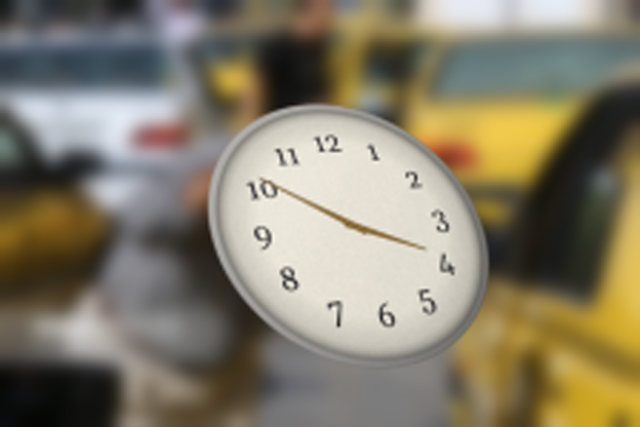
3:51
